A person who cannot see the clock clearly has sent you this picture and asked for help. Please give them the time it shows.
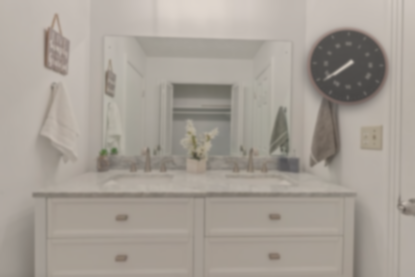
7:39
